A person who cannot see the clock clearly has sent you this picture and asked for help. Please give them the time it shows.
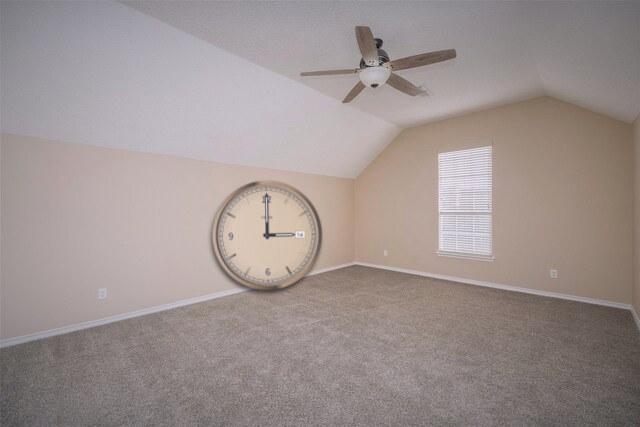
3:00
